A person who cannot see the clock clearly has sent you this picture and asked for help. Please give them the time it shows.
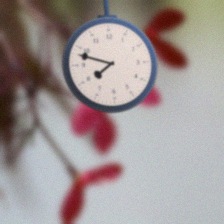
7:48
